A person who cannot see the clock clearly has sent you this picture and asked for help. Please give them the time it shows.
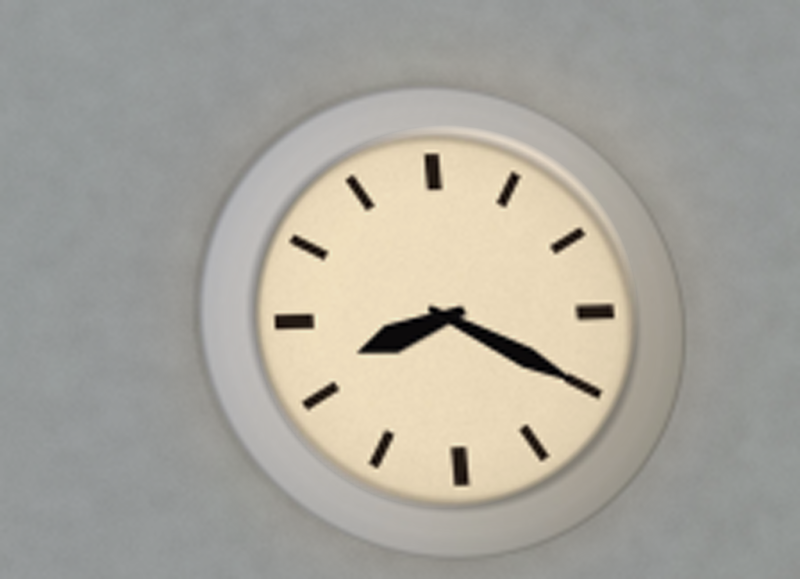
8:20
